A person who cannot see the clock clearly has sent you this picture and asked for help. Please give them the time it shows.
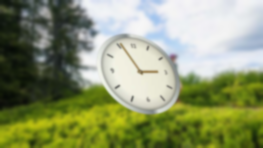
2:56
